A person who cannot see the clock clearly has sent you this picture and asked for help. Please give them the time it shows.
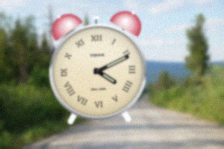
4:11
